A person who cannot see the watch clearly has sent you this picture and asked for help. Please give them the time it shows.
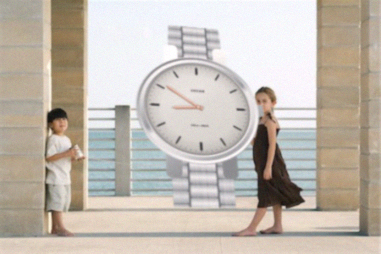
8:51
